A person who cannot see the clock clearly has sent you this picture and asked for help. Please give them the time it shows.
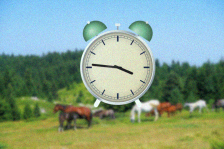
3:46
